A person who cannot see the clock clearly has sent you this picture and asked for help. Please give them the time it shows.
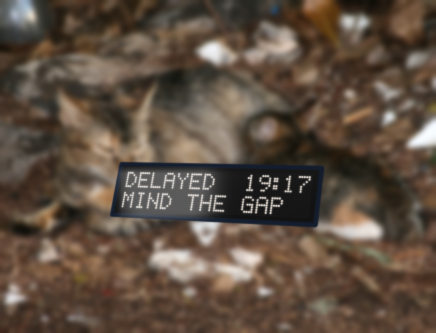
19:17
